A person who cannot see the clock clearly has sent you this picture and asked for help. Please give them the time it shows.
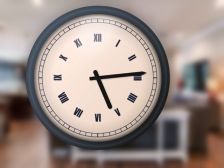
5:14
